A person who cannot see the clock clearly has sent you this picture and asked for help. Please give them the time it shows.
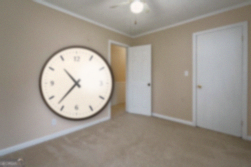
10:37
